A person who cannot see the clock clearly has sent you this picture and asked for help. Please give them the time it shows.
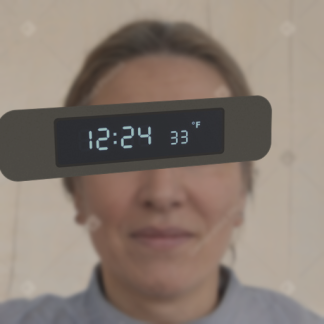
12:24
